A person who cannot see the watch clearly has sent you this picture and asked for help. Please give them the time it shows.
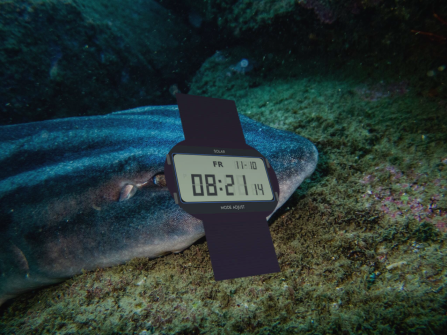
8:21:14
